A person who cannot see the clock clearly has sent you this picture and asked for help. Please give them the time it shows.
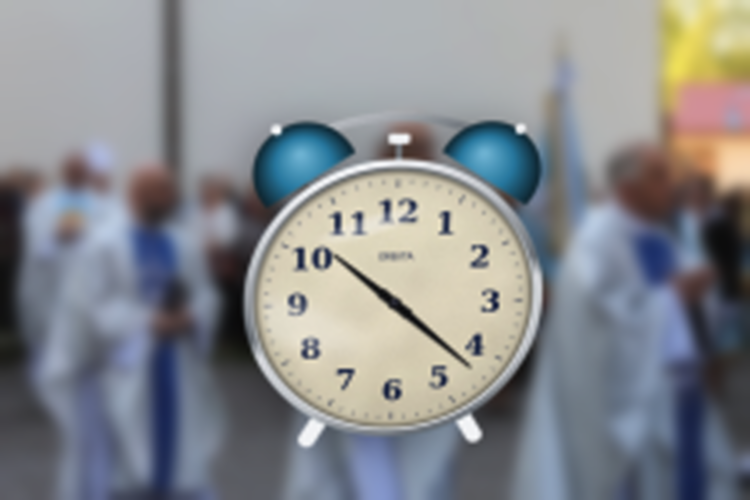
10:22
